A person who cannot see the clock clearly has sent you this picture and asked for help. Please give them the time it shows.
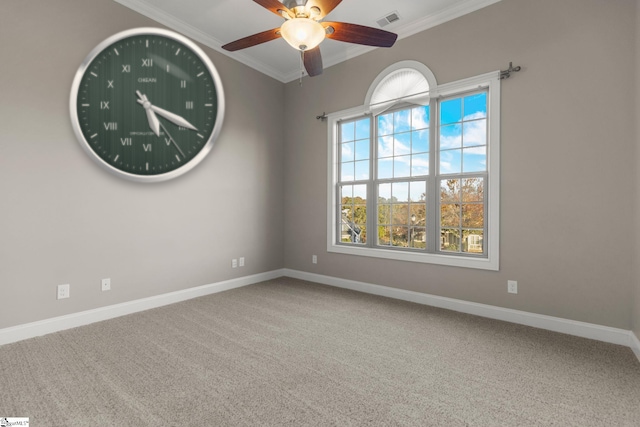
5:19:24
